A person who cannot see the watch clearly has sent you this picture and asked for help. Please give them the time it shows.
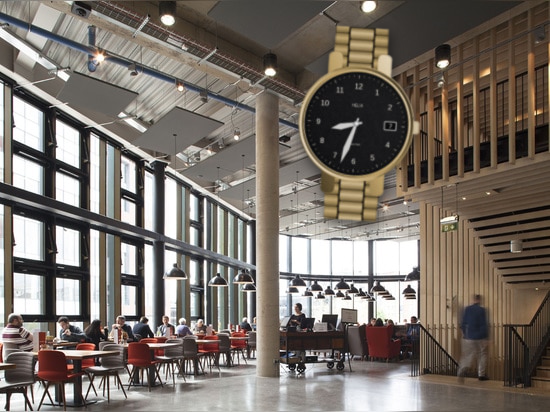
8:33
